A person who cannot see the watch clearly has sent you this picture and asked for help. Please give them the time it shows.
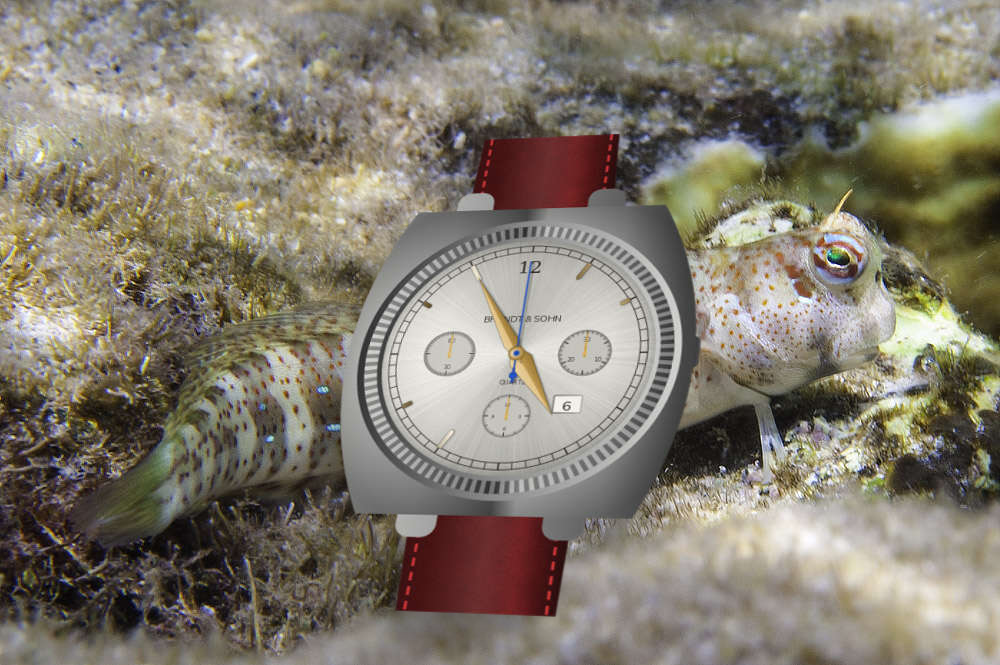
4:55
